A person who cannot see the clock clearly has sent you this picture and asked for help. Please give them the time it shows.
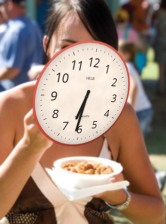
6:31
